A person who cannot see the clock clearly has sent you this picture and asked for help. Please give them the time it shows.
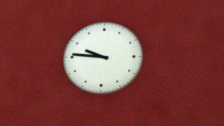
9:46
